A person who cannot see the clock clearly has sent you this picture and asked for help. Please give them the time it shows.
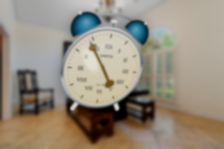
4:54
